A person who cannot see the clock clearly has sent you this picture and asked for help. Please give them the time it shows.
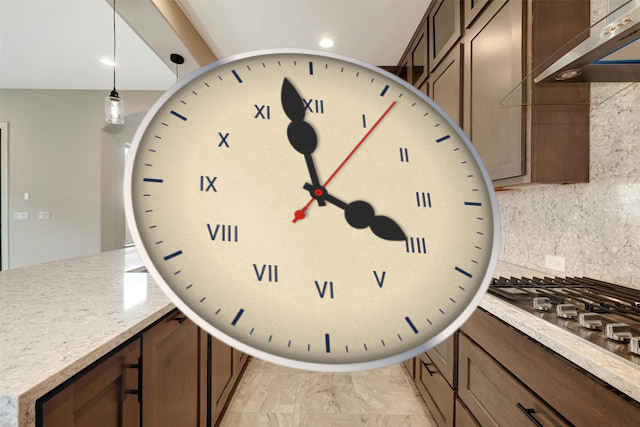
3:58:06
